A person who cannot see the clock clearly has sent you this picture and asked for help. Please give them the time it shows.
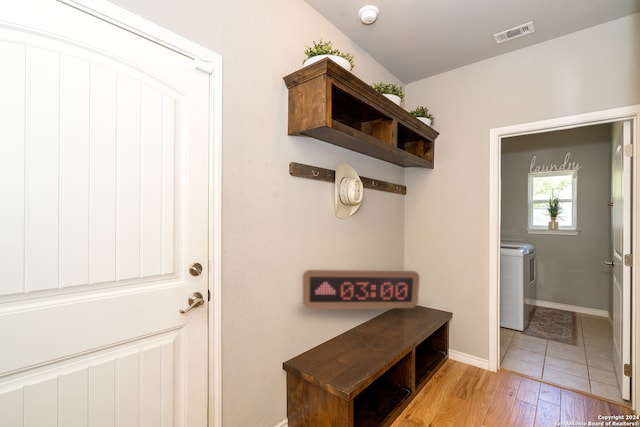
3:00
